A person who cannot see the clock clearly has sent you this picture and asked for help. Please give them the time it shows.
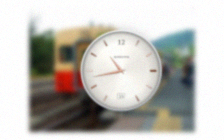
10:43
